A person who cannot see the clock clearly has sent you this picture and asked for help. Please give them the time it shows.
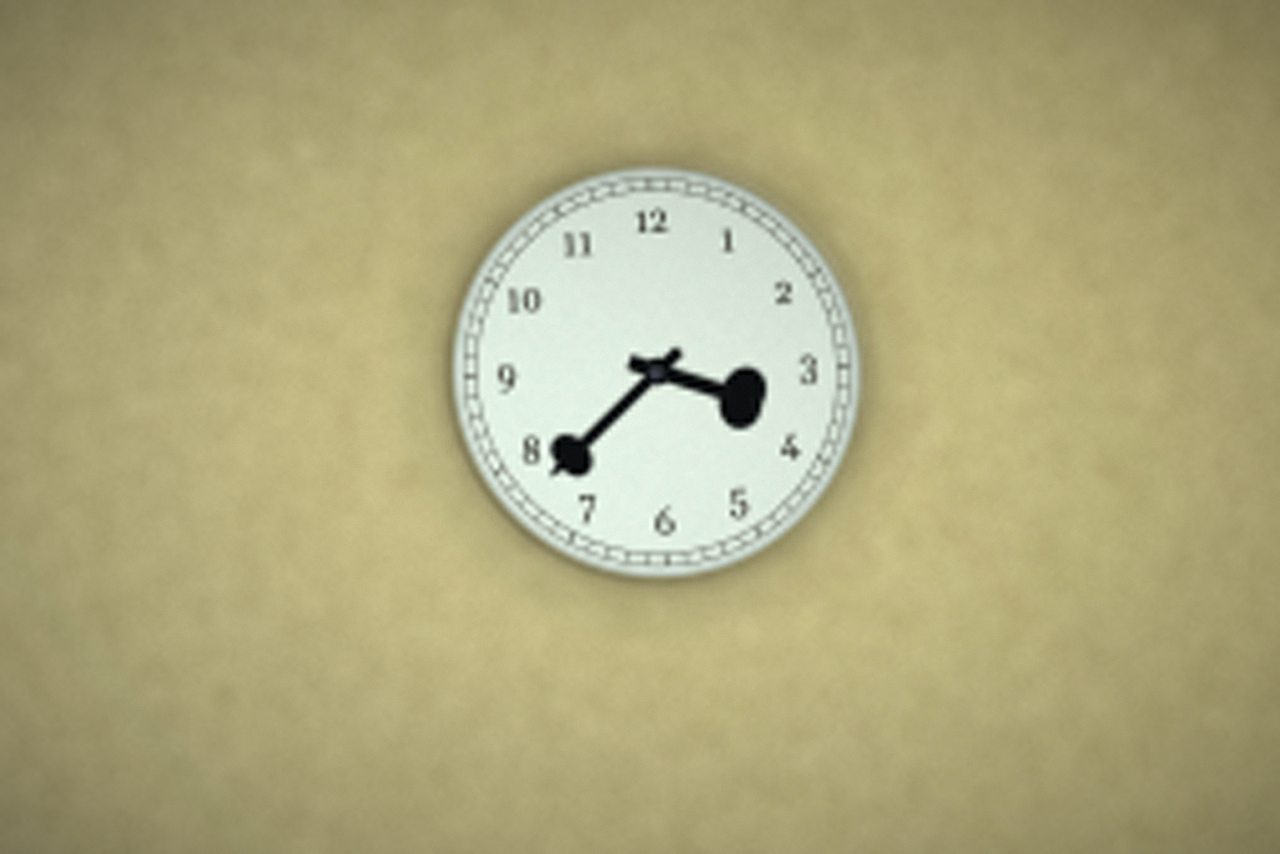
3:38
